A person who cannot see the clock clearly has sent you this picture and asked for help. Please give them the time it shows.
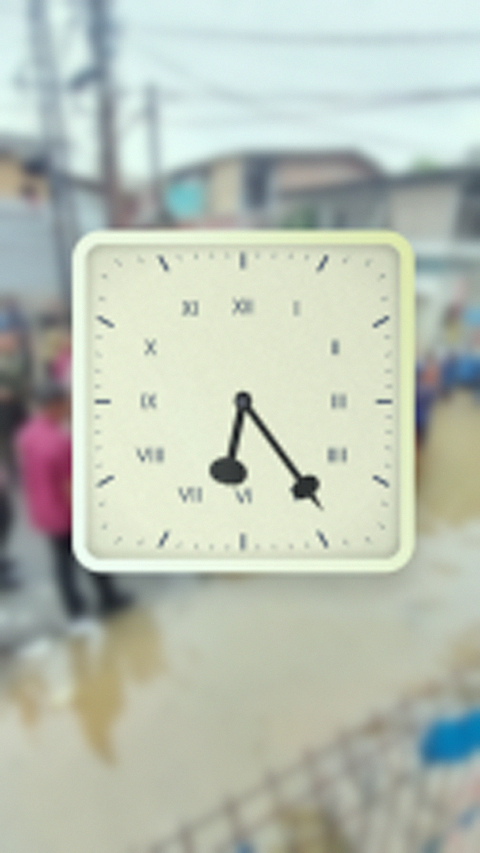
6:24
